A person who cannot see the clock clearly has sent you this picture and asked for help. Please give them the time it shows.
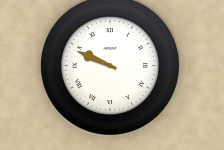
9:49
